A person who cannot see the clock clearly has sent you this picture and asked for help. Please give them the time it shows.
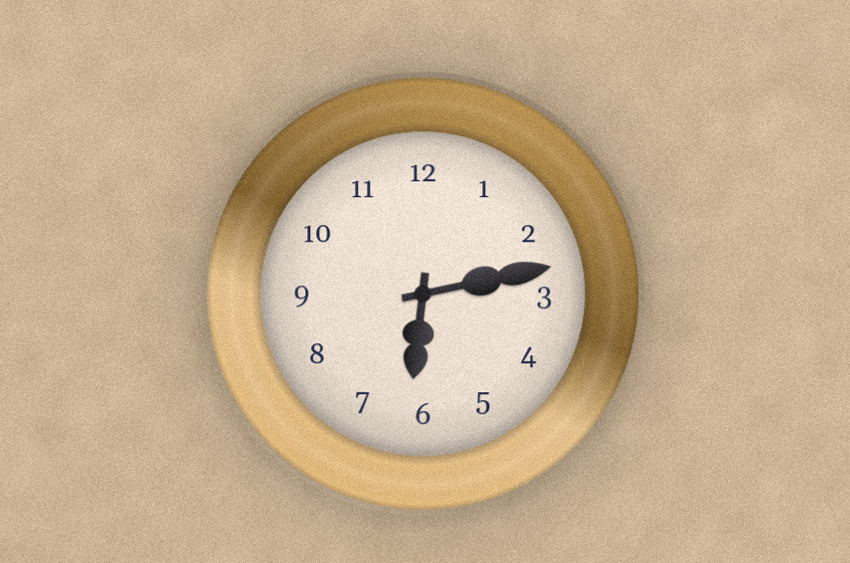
6:13
